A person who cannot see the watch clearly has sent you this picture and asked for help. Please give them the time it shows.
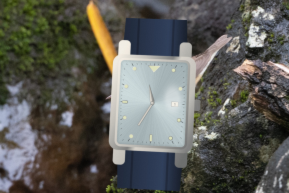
11:35
